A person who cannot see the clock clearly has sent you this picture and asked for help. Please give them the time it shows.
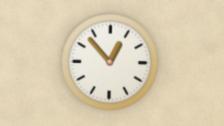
12:53
